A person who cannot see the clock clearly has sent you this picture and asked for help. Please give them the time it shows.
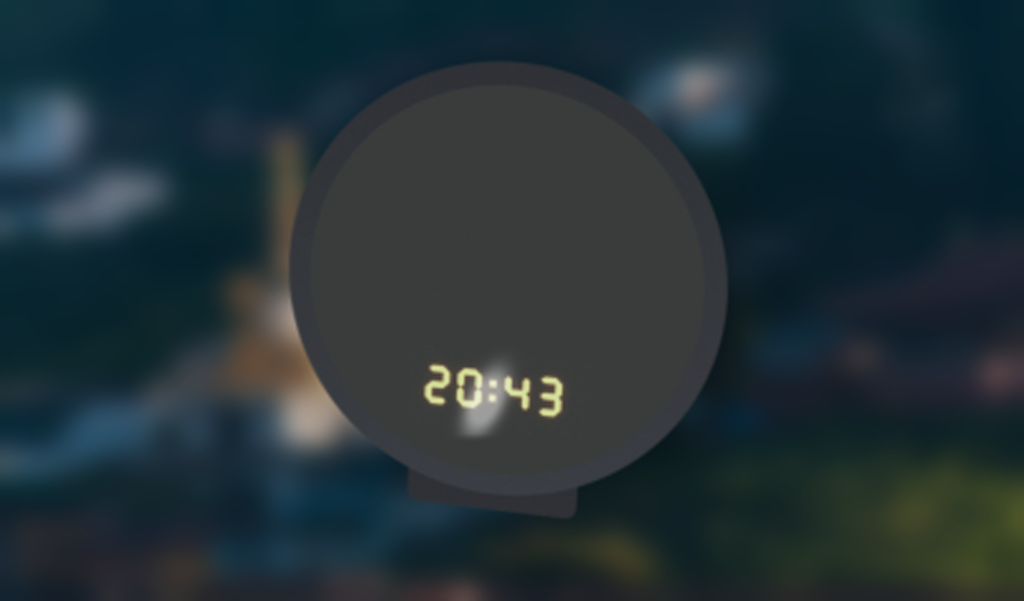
20:43
